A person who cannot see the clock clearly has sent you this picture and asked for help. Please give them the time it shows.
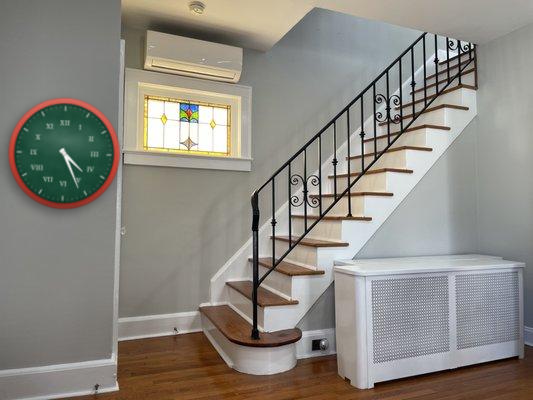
4:26
